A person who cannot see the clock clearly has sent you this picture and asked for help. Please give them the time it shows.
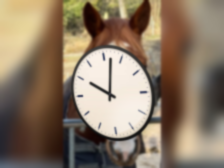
10:02
